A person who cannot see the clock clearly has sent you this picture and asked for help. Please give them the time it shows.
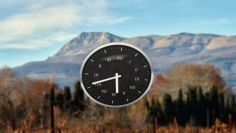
5:41
